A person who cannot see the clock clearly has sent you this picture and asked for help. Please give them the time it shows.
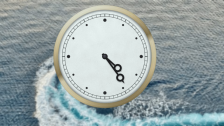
4:24
